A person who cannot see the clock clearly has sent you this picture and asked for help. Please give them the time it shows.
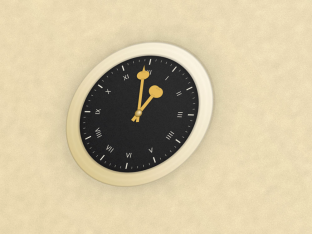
12:59
